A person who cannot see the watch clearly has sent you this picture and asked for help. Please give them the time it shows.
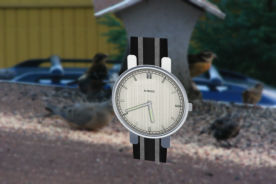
5:41
